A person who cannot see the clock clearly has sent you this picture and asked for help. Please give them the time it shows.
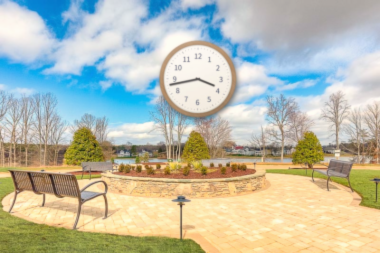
3:43
